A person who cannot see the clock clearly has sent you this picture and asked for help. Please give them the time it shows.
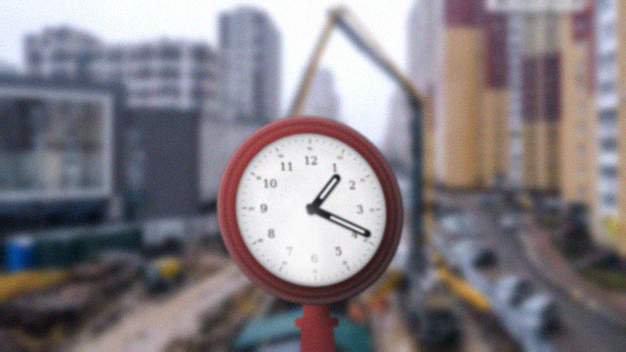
1:19
